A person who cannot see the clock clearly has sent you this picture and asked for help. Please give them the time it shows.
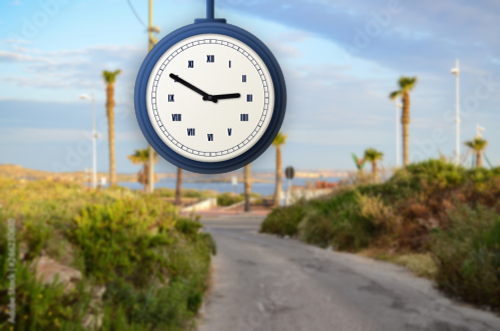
2:50
